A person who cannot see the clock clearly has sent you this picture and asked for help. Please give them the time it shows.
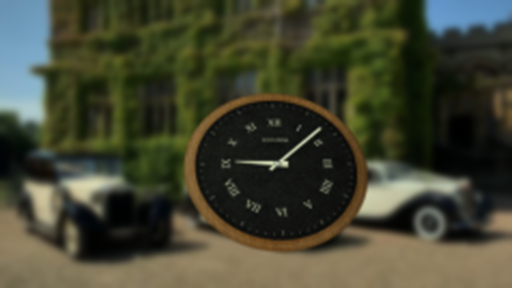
9:08
